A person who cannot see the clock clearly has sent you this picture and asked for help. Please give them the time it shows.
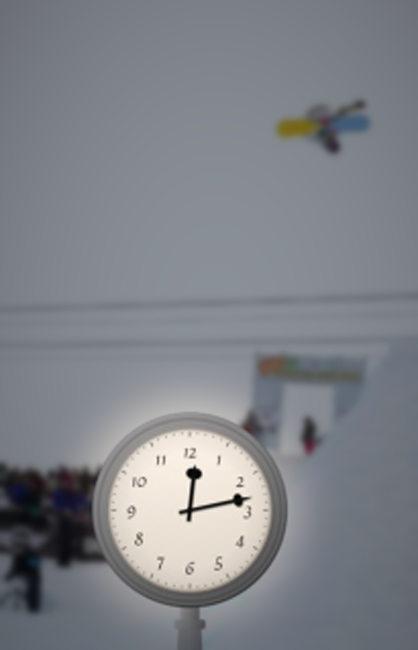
12:13
